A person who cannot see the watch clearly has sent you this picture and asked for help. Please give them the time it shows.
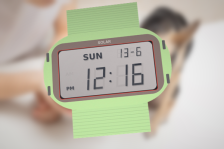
12:16
